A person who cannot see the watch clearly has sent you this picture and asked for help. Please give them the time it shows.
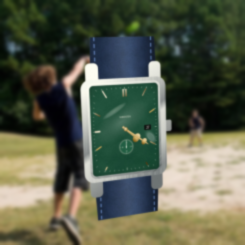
4:21
